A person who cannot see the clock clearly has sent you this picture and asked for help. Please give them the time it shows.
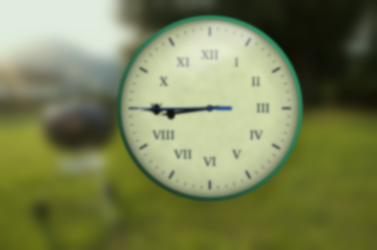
8:44:45
